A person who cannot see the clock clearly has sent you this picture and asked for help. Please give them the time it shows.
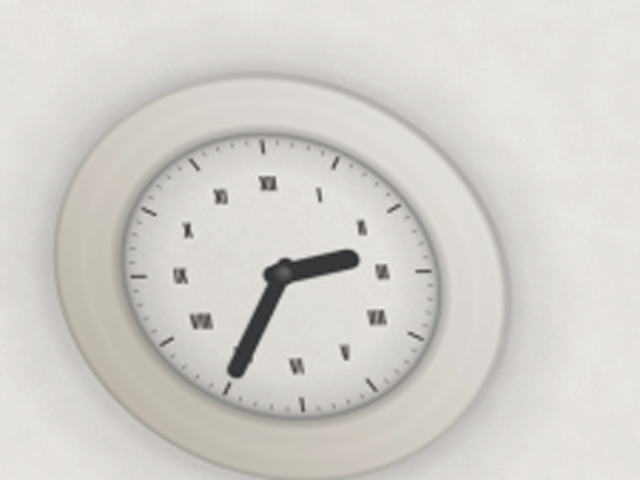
2:35
